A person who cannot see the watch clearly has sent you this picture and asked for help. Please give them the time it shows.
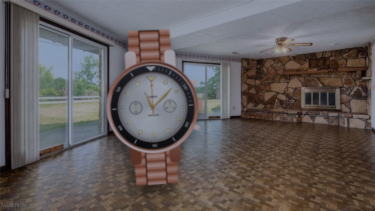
11:08
